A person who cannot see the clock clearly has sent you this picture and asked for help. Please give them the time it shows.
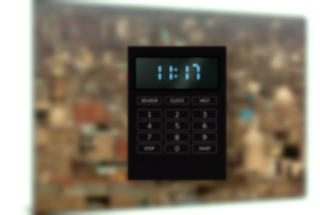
11:17
